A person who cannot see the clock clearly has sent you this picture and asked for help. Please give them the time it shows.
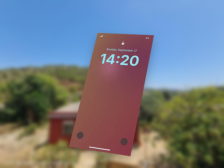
14:20
